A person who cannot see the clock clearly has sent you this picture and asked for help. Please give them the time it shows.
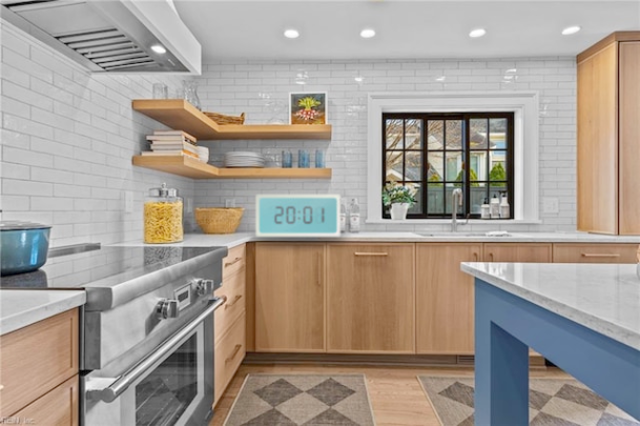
20:01
